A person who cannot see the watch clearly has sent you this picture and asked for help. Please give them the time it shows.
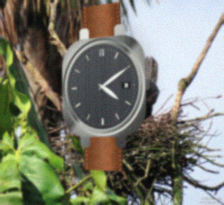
4:10
